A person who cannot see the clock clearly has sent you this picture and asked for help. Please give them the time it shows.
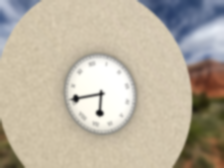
6:46
